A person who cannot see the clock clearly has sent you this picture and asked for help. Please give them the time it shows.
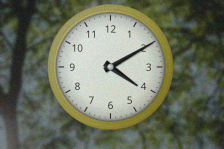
4:10
